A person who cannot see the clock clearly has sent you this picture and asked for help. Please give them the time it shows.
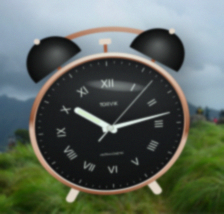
10:13:07
